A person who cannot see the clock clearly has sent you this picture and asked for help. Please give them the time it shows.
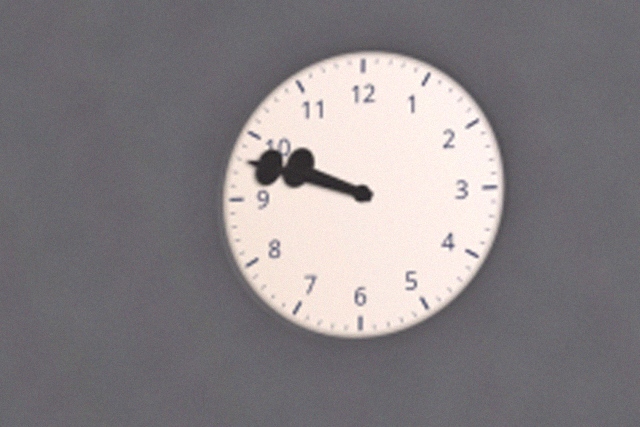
9:48
